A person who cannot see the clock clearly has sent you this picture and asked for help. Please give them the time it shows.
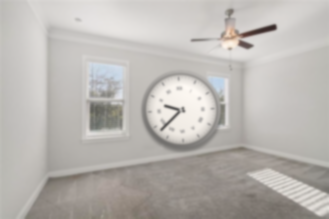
9:38
